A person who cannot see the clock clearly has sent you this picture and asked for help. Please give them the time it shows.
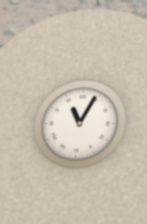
11:04
